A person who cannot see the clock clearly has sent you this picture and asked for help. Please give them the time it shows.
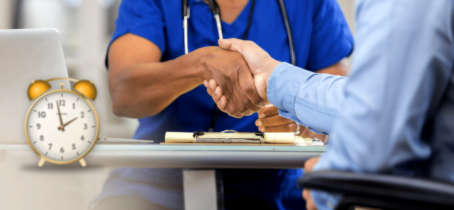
1:58
